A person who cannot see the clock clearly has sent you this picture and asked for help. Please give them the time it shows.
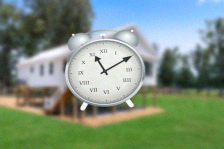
11:10
